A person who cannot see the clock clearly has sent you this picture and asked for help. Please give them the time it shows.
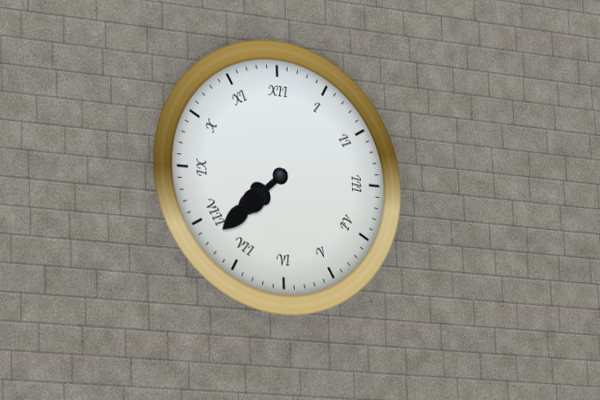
7:38
